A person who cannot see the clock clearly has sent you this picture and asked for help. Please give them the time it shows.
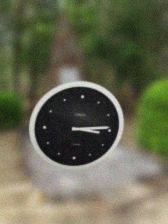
3:14
